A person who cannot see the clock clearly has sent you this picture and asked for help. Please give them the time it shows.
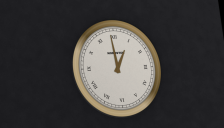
12:59
